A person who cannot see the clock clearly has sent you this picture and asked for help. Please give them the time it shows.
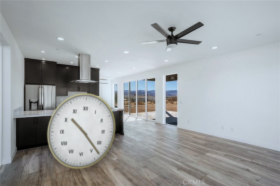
10:23
